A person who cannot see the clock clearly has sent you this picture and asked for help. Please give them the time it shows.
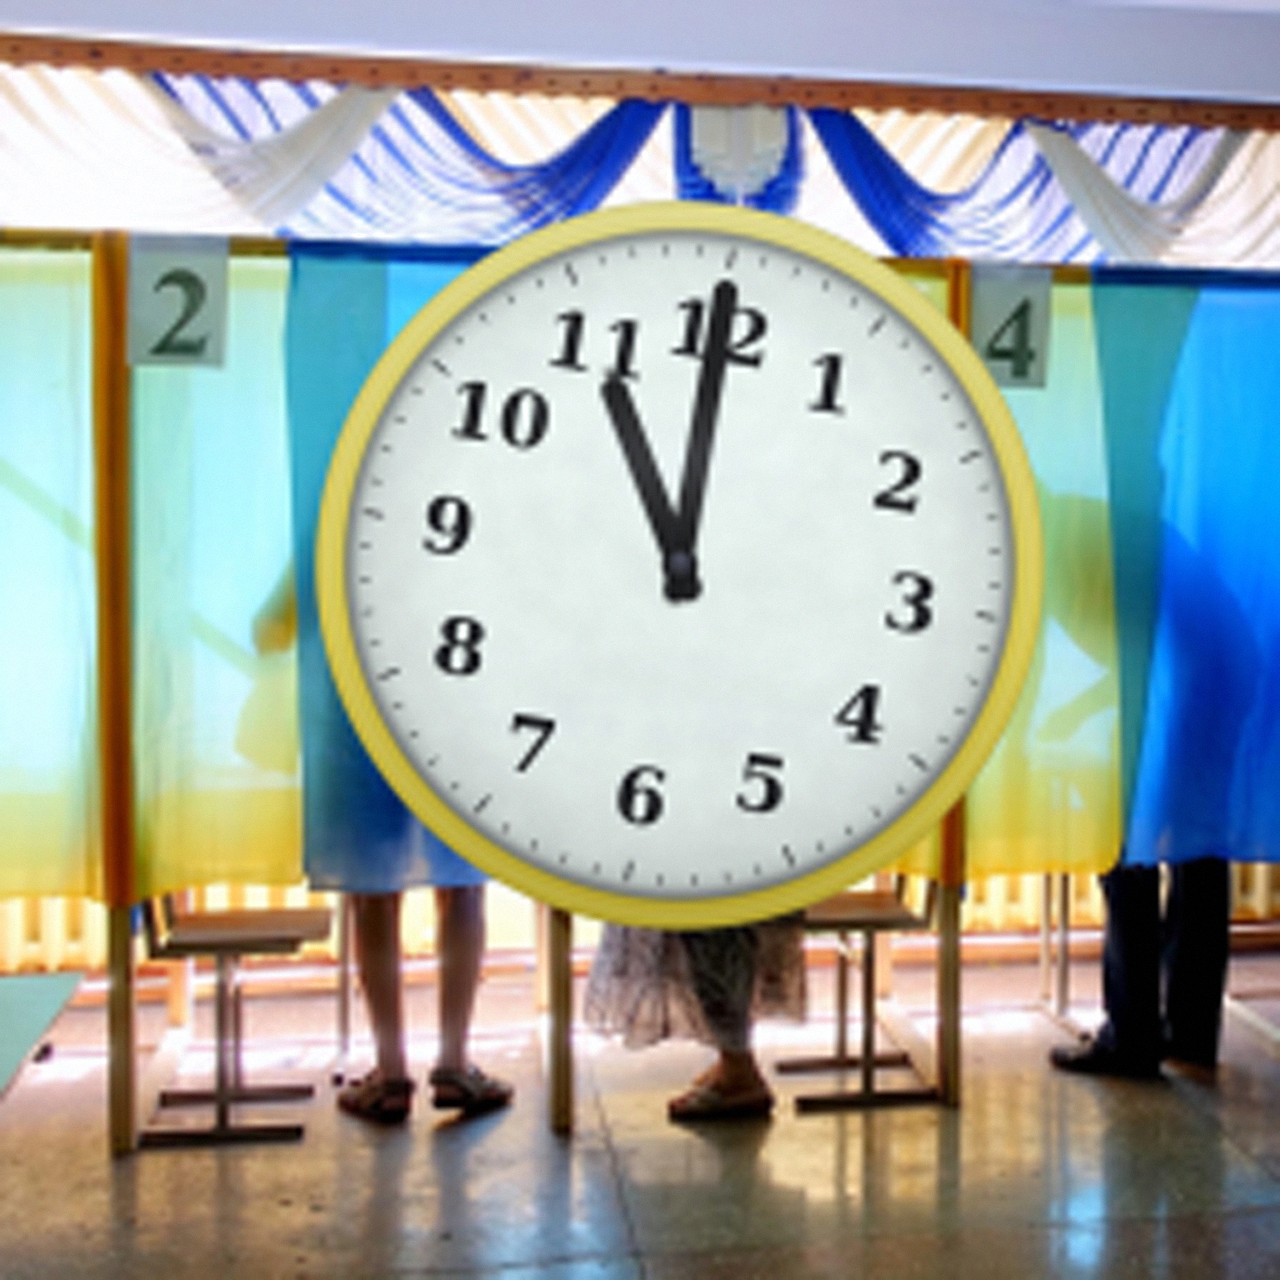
11:00
